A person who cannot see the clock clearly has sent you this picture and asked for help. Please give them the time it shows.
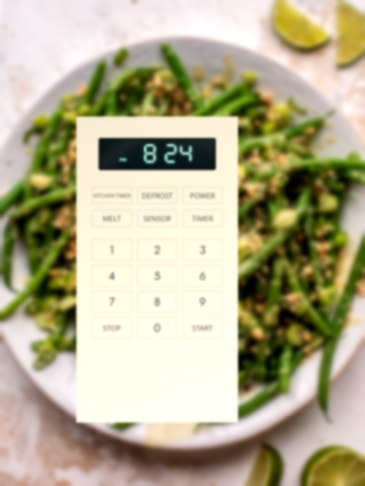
8:24
